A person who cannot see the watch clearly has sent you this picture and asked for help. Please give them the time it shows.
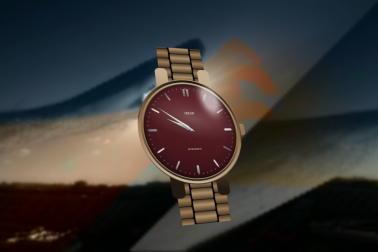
9:51
